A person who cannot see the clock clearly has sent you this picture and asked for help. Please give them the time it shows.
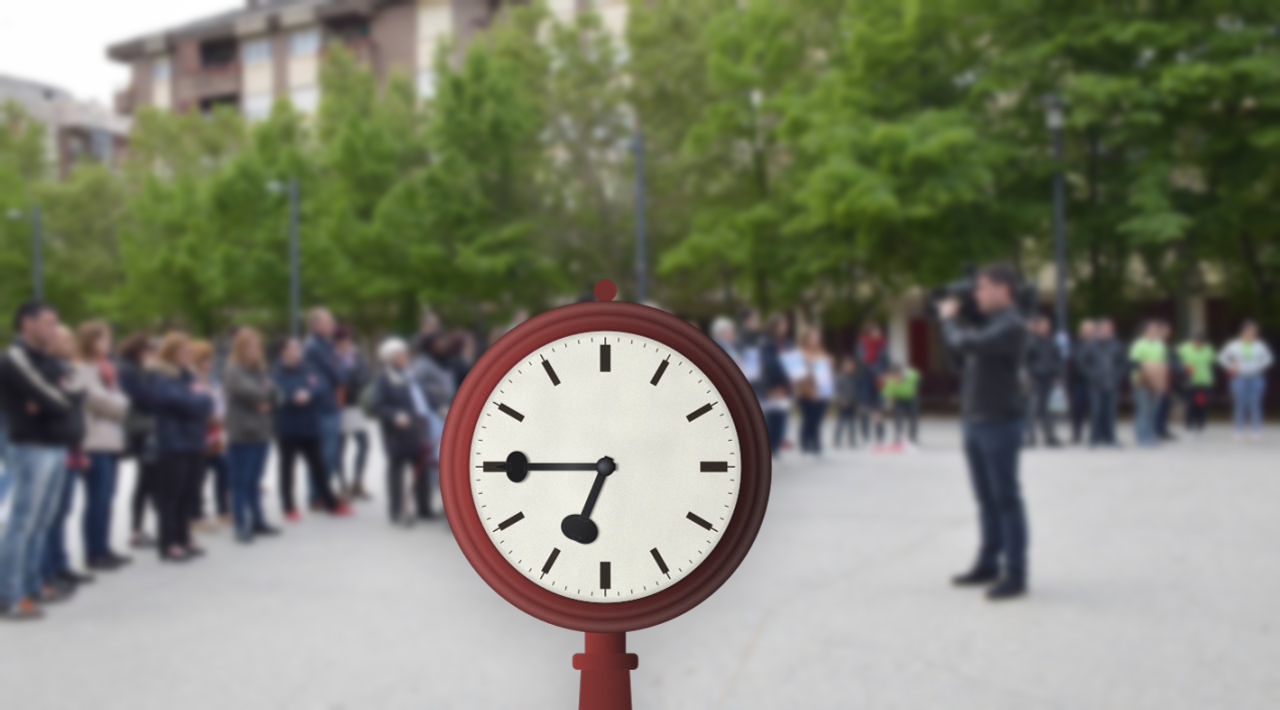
6:45
